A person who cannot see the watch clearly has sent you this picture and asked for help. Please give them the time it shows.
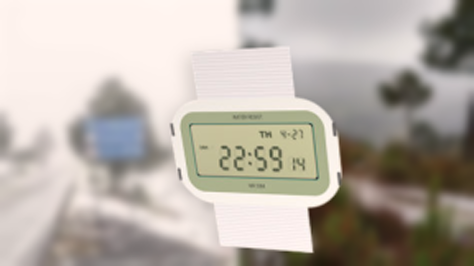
22:59:14
